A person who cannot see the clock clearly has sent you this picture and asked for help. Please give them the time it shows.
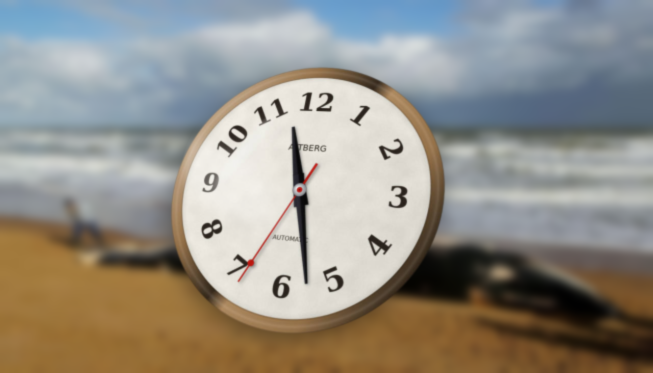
11:27:34
